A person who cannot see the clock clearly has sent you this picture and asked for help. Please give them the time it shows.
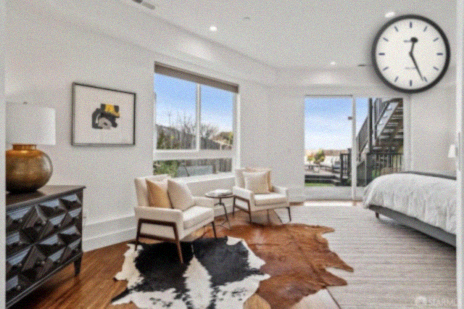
12:26
